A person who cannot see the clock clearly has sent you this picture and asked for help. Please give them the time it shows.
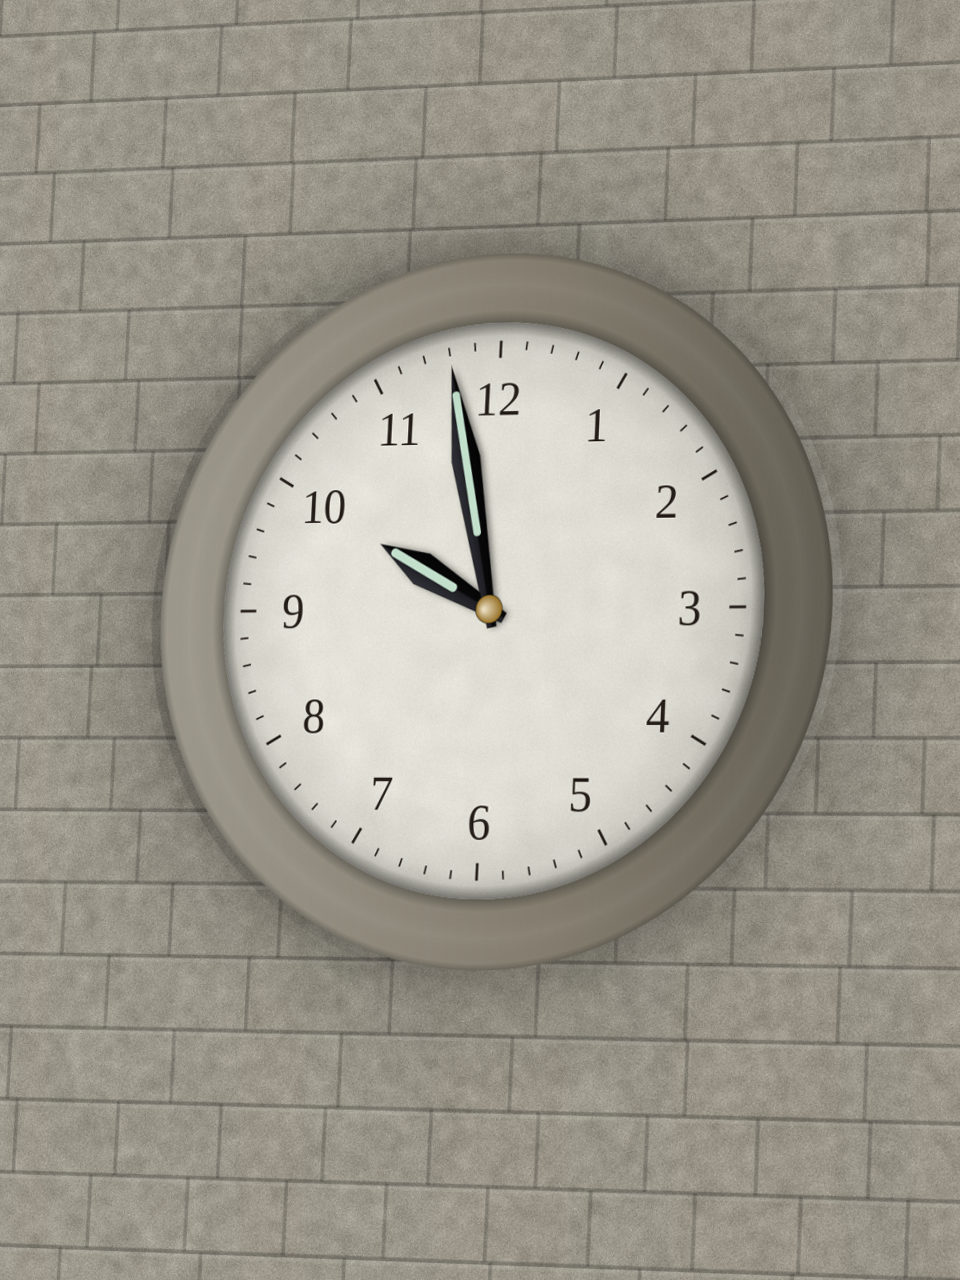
9:58
